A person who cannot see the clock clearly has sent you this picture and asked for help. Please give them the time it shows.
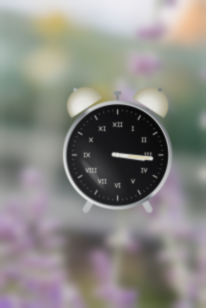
3:16
